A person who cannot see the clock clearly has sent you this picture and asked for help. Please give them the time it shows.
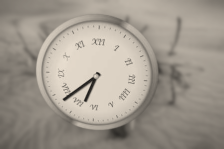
6:38
